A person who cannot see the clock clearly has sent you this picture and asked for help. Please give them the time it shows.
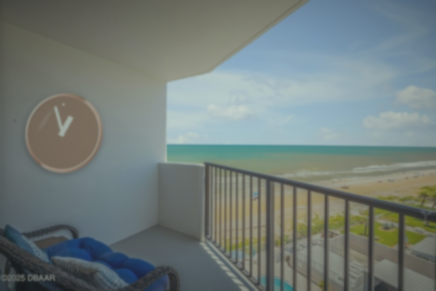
12:57
